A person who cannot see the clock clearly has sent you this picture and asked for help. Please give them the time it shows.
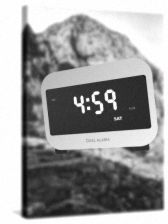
4:59
